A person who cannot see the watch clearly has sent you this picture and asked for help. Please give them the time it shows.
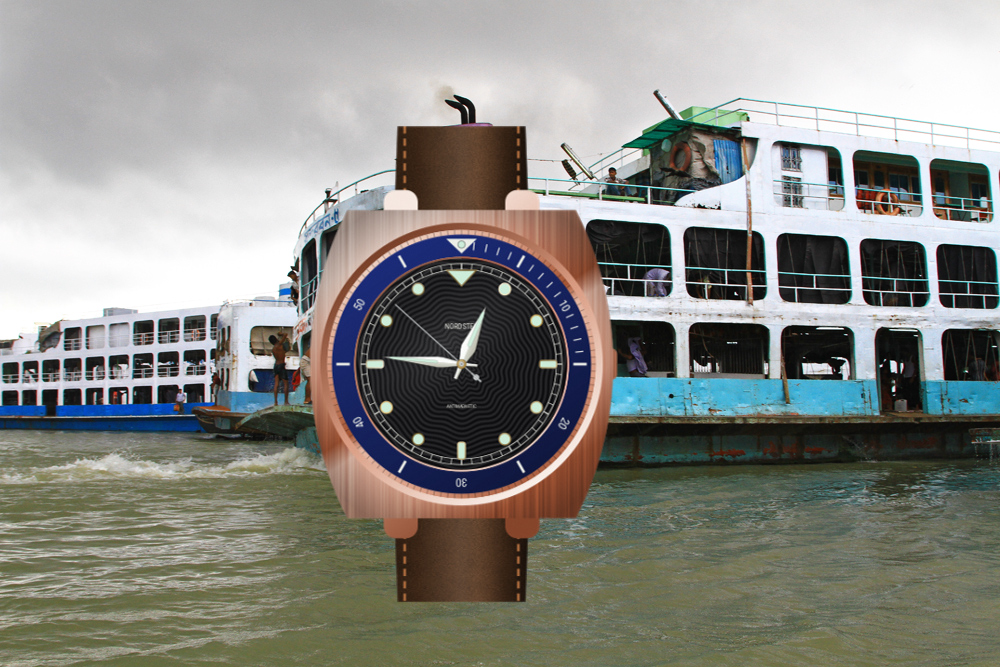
12:45:52
